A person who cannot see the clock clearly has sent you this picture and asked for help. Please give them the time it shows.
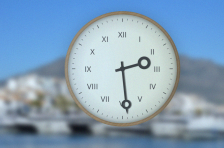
2:29
